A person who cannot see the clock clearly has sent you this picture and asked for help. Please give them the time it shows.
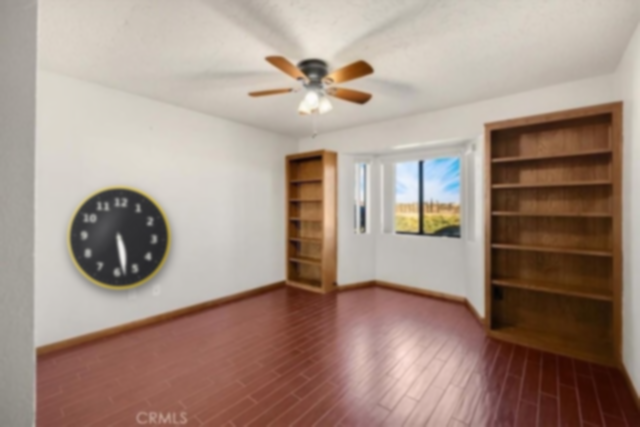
5:28
